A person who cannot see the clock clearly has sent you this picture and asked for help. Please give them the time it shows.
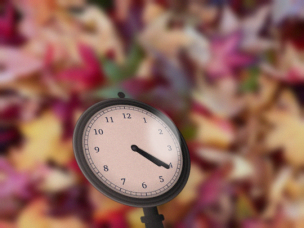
4:21
